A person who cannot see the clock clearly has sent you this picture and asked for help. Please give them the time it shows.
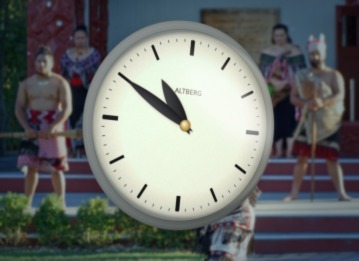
10:50
